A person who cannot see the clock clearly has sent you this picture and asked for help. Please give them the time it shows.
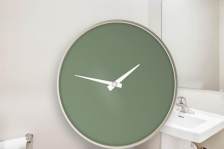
1:47
